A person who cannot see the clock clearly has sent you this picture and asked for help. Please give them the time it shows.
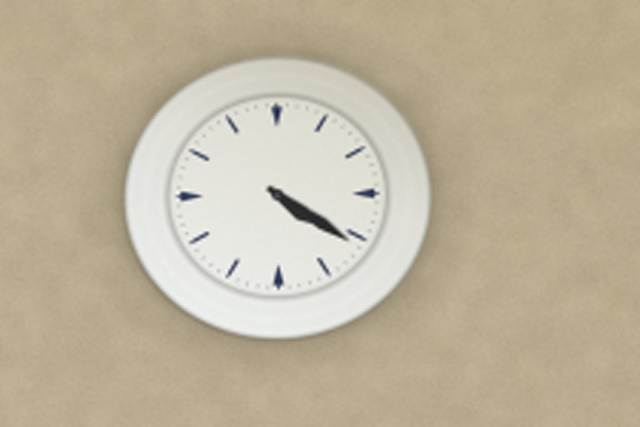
4:21
